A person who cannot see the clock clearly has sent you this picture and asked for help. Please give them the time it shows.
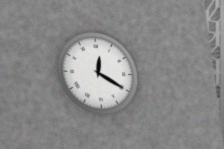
12:20
